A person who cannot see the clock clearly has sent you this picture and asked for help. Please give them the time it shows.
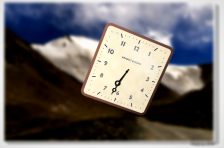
6:32
